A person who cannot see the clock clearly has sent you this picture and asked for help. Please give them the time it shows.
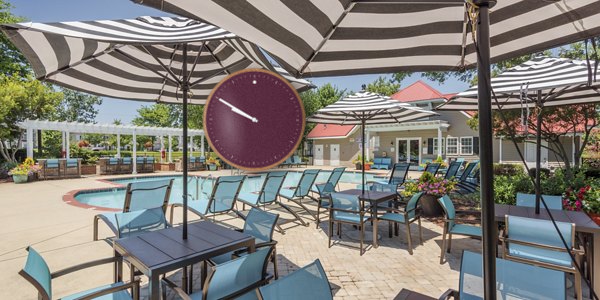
9:50
